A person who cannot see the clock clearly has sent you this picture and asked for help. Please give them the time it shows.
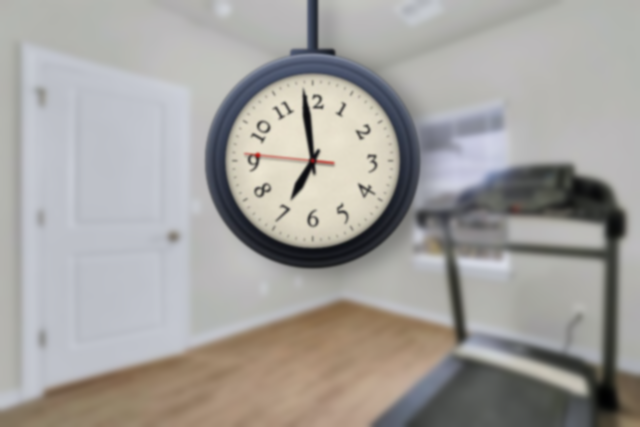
6:58:46
